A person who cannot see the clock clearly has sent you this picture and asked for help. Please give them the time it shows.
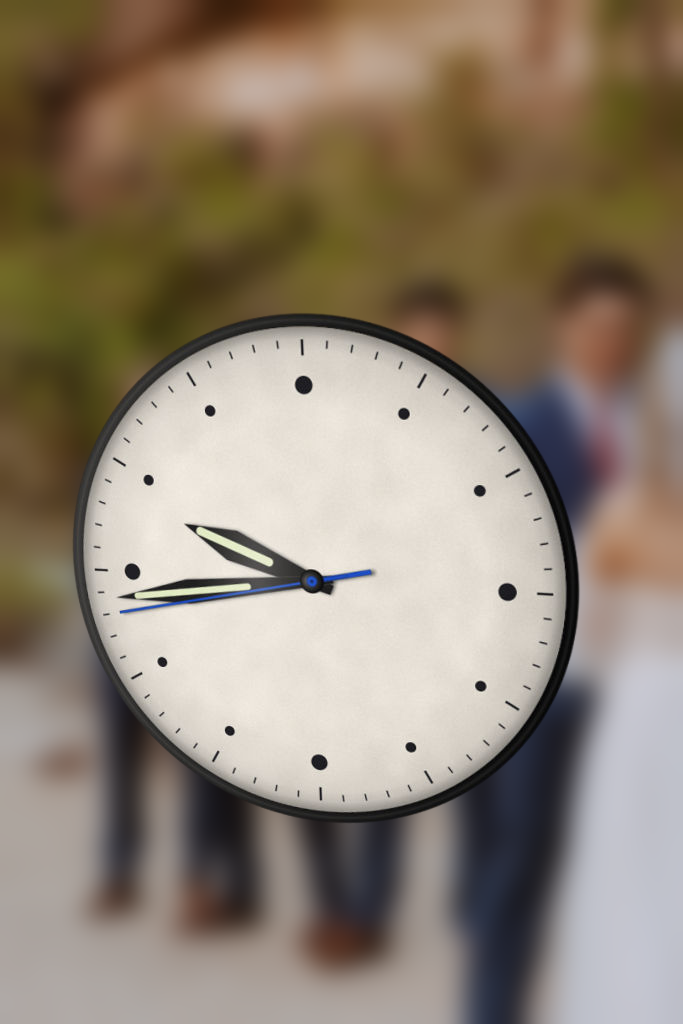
9:43:43
